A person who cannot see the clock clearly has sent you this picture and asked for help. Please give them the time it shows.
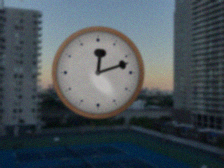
12:12
